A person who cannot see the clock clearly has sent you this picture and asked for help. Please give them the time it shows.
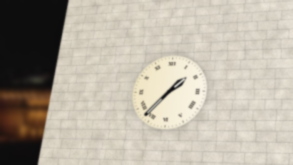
1:37
